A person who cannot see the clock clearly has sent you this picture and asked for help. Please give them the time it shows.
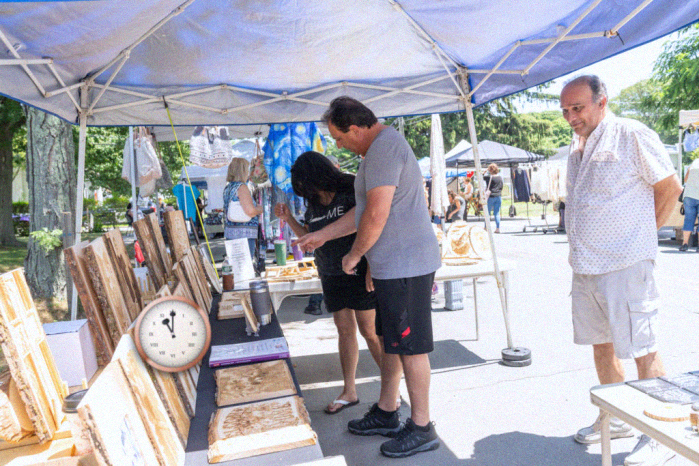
11:00
